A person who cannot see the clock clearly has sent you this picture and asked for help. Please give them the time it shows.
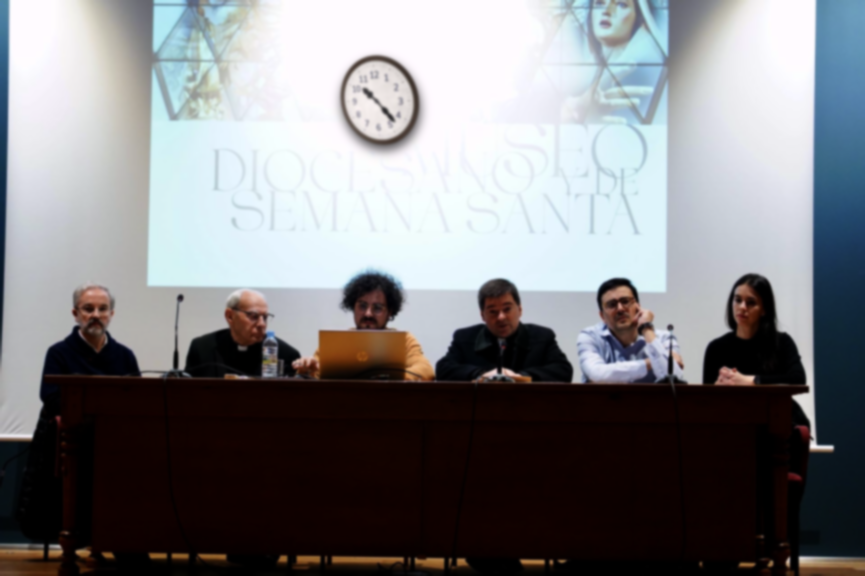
10:23
